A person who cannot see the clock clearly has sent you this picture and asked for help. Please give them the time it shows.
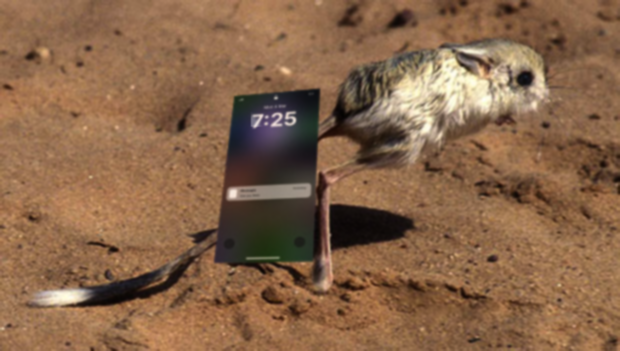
7:25
